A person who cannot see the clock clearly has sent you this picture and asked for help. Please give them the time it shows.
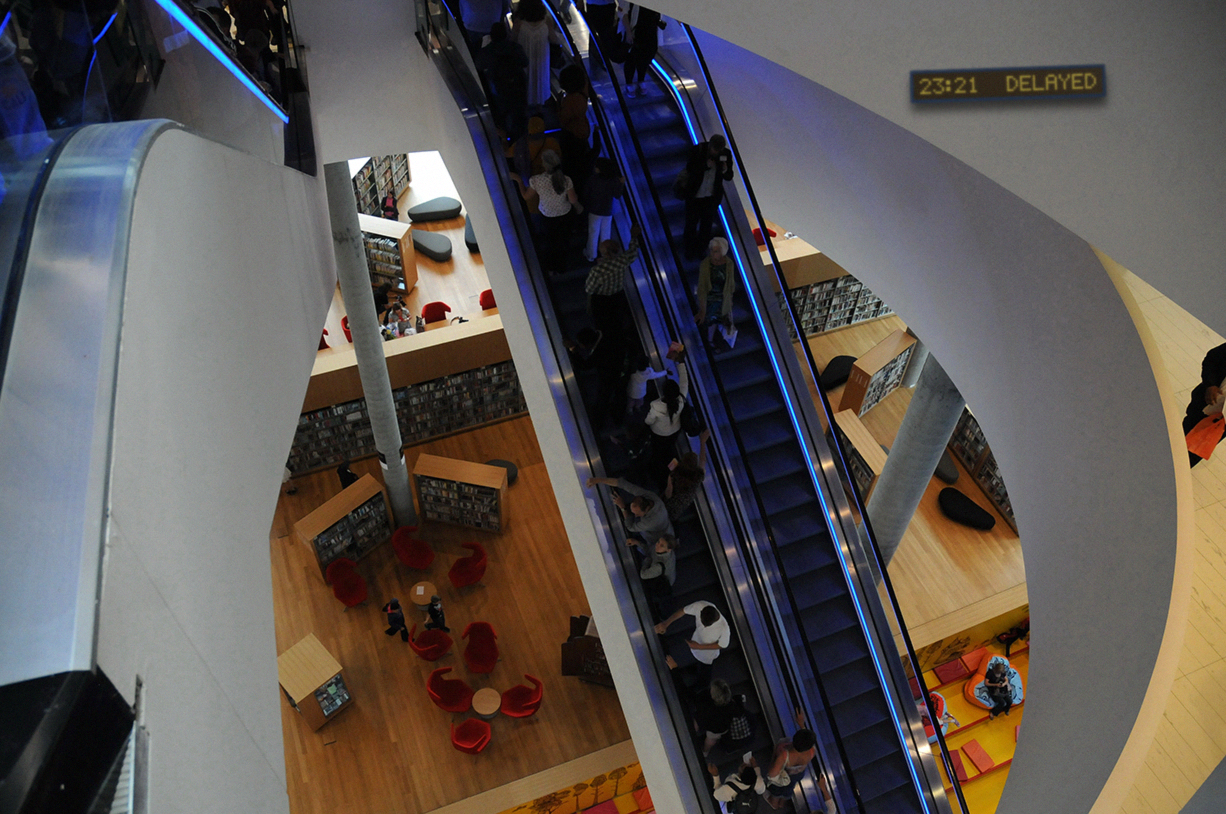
23:21
